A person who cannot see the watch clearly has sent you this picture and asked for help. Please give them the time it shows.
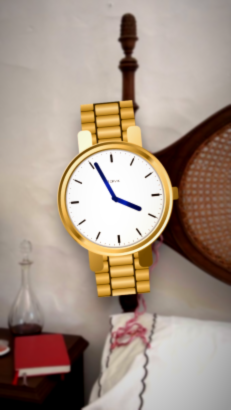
3:56
